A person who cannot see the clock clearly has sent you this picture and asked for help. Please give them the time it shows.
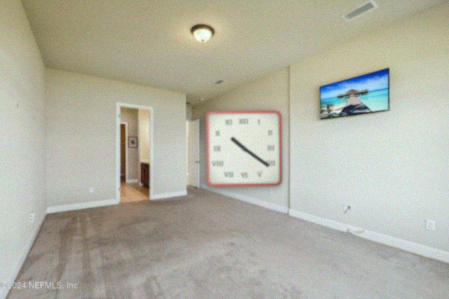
10:21
